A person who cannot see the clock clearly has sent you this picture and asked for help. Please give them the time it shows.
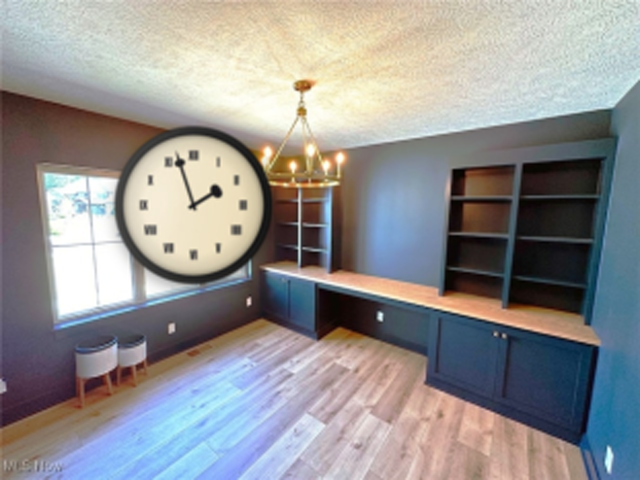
1:57
